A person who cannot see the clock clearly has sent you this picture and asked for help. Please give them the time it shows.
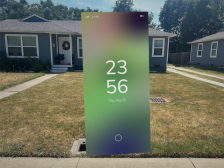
23:56
